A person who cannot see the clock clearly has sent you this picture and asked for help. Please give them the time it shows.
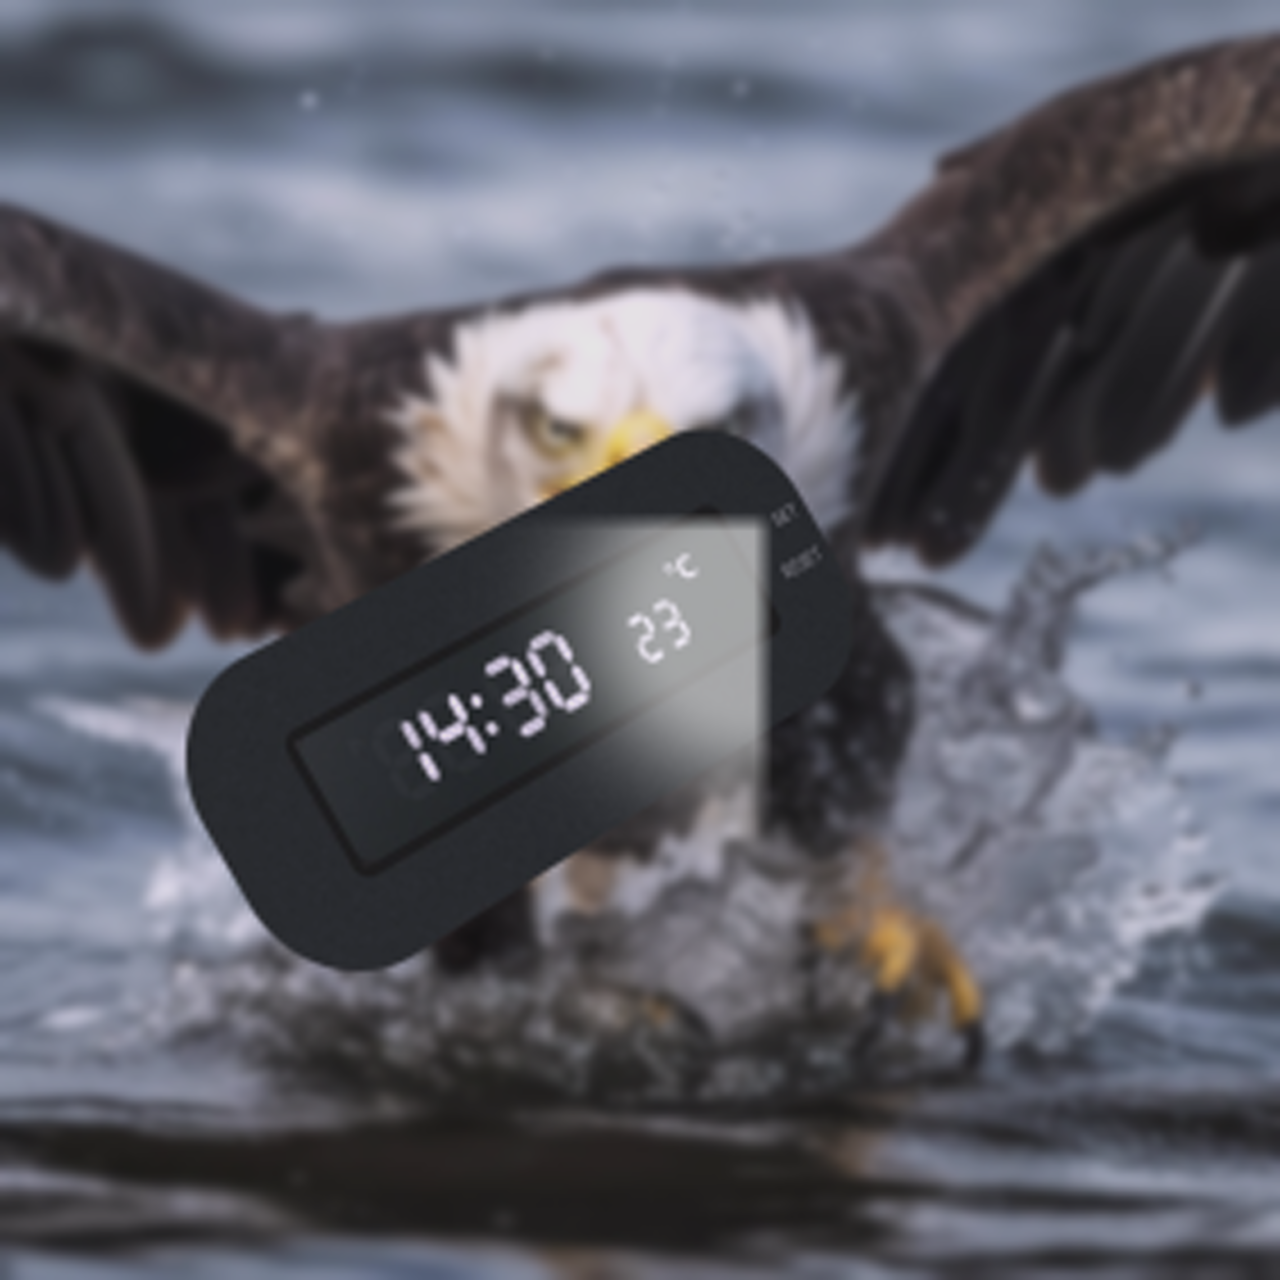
14:30
